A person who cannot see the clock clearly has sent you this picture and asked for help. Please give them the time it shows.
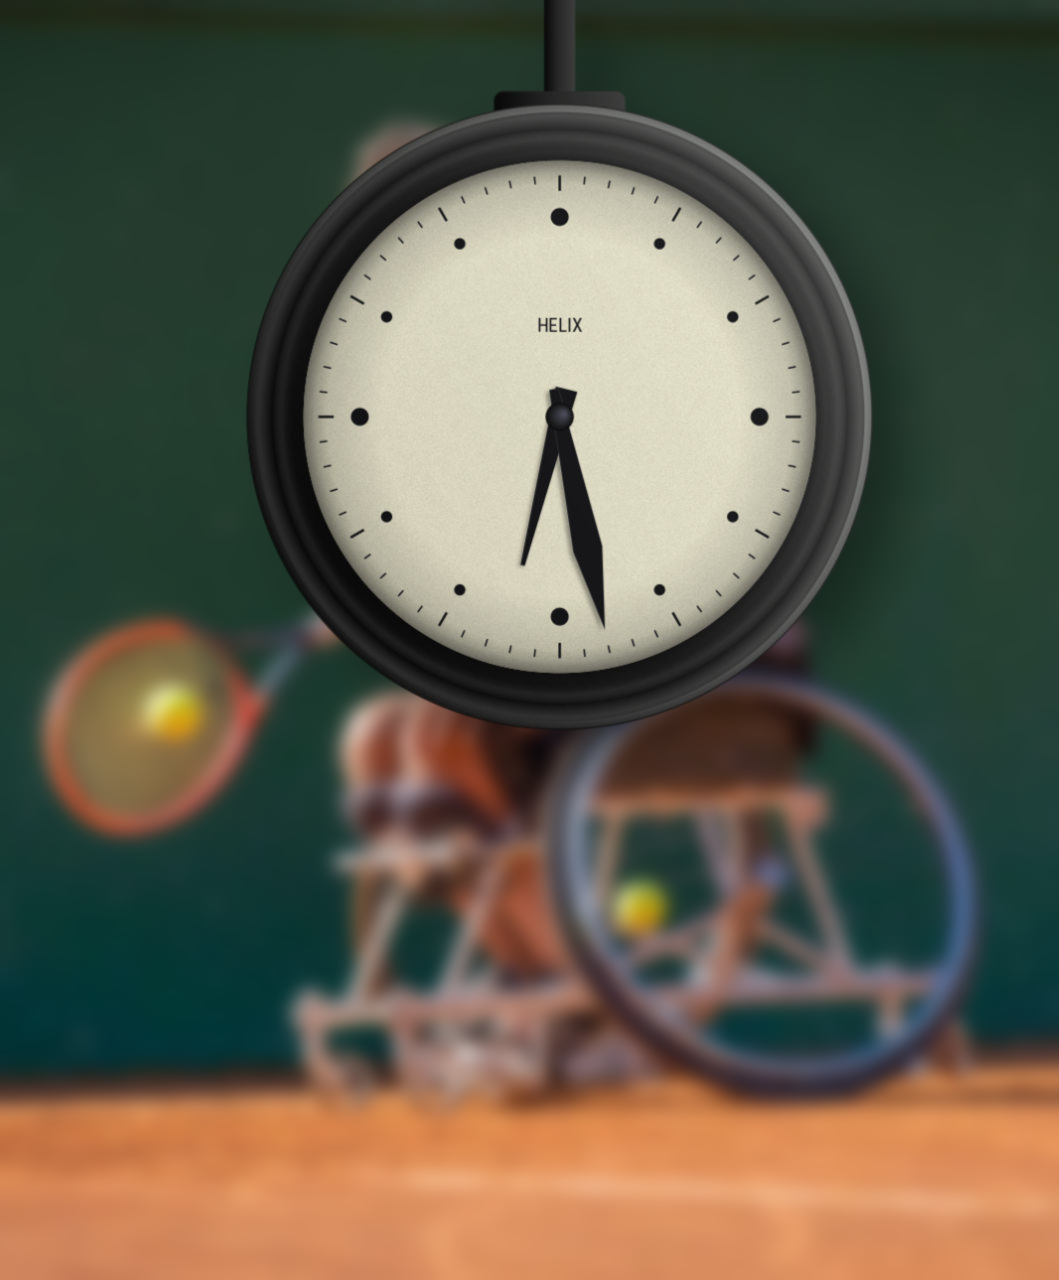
6:28
